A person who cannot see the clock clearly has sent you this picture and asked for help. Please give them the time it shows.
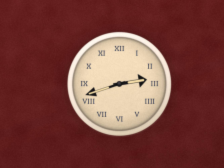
2:42
